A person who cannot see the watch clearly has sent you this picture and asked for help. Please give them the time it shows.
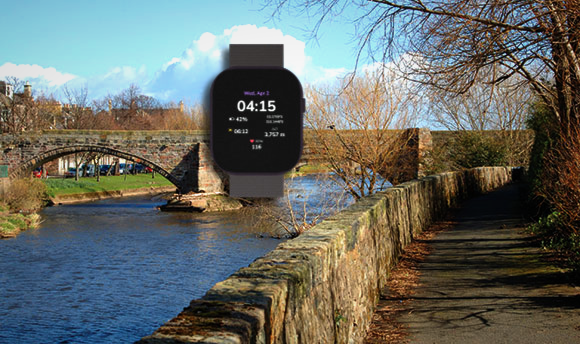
4:15
